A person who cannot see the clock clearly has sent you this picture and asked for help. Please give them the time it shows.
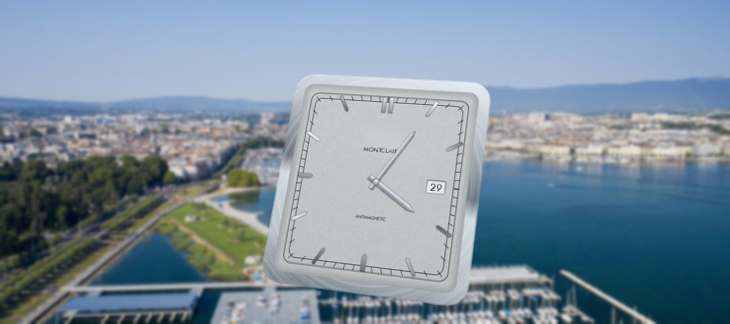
4:05
